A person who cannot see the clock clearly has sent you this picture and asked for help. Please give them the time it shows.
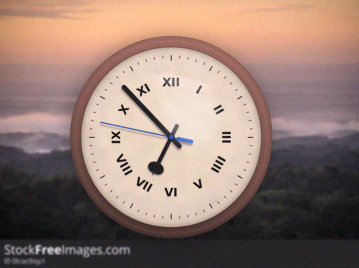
6:52:47
